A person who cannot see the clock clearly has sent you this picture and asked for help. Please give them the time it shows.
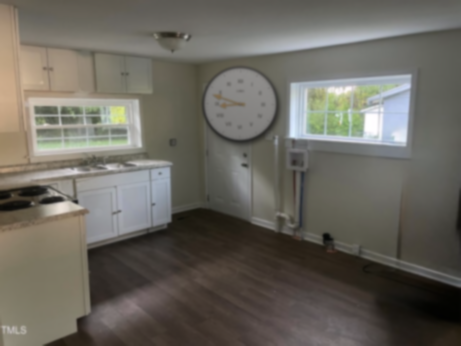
8:48
